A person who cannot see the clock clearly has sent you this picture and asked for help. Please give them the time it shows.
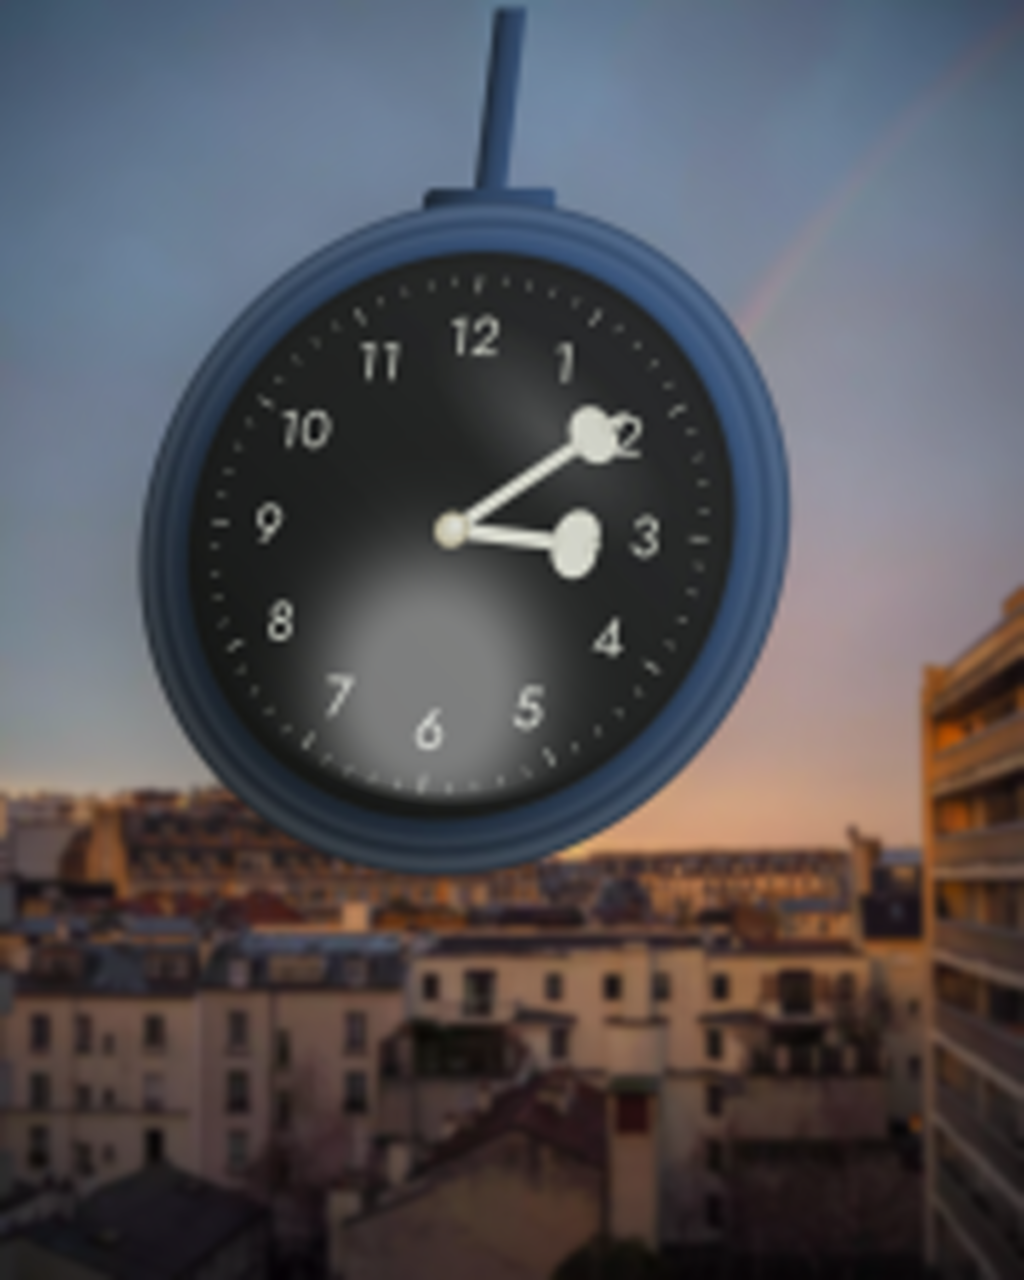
3:09
